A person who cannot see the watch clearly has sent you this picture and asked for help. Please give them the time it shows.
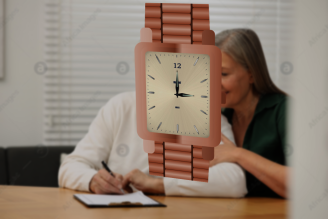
3:00
